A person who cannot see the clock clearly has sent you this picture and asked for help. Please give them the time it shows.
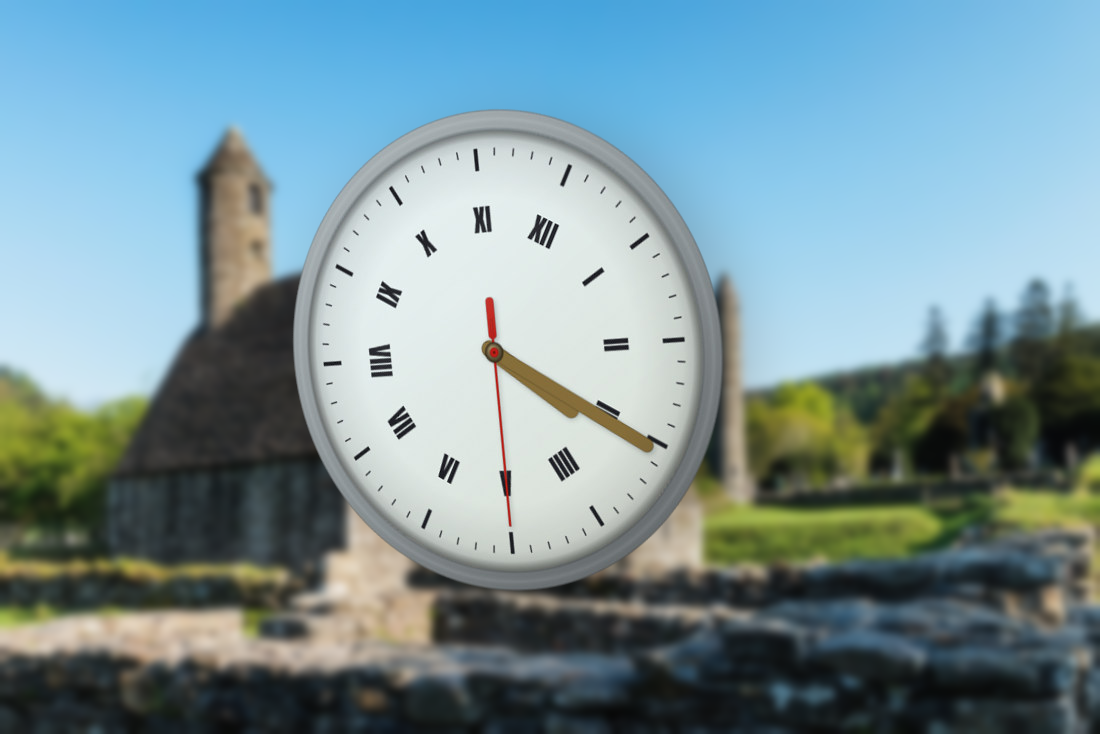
3:15:25
